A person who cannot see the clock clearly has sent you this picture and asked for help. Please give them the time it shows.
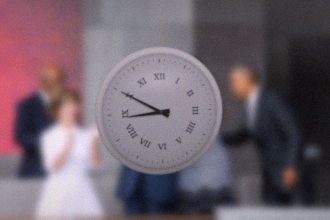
8:50
